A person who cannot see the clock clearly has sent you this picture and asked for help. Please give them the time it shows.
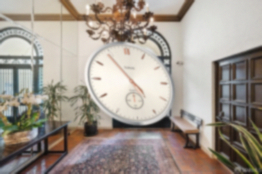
4:54
